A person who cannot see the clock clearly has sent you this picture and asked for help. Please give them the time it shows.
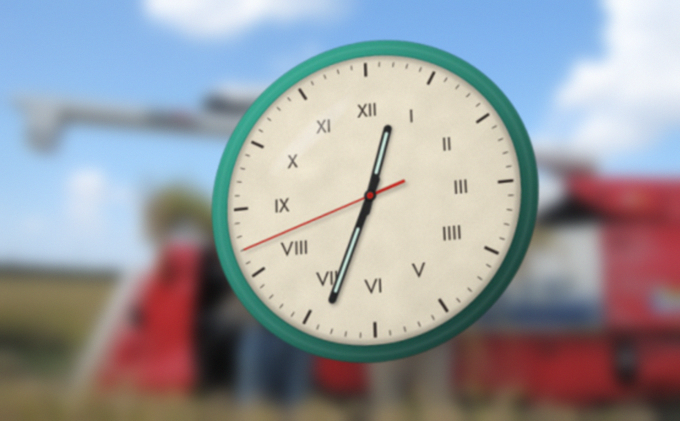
12:33:42
